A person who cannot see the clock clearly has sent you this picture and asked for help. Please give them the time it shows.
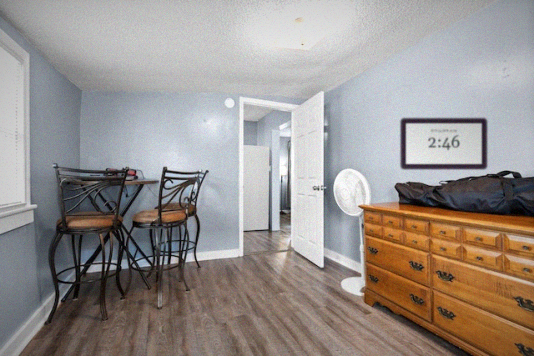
2:46
